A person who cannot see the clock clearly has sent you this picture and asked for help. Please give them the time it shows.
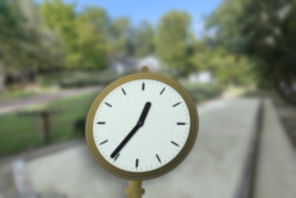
12:36
